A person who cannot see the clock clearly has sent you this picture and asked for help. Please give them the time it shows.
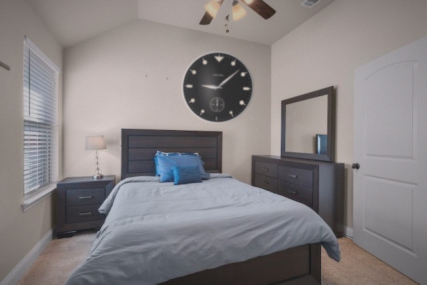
9:08
